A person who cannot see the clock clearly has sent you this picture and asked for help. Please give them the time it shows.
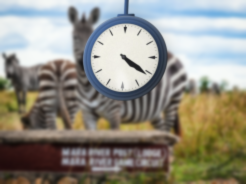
4:21
